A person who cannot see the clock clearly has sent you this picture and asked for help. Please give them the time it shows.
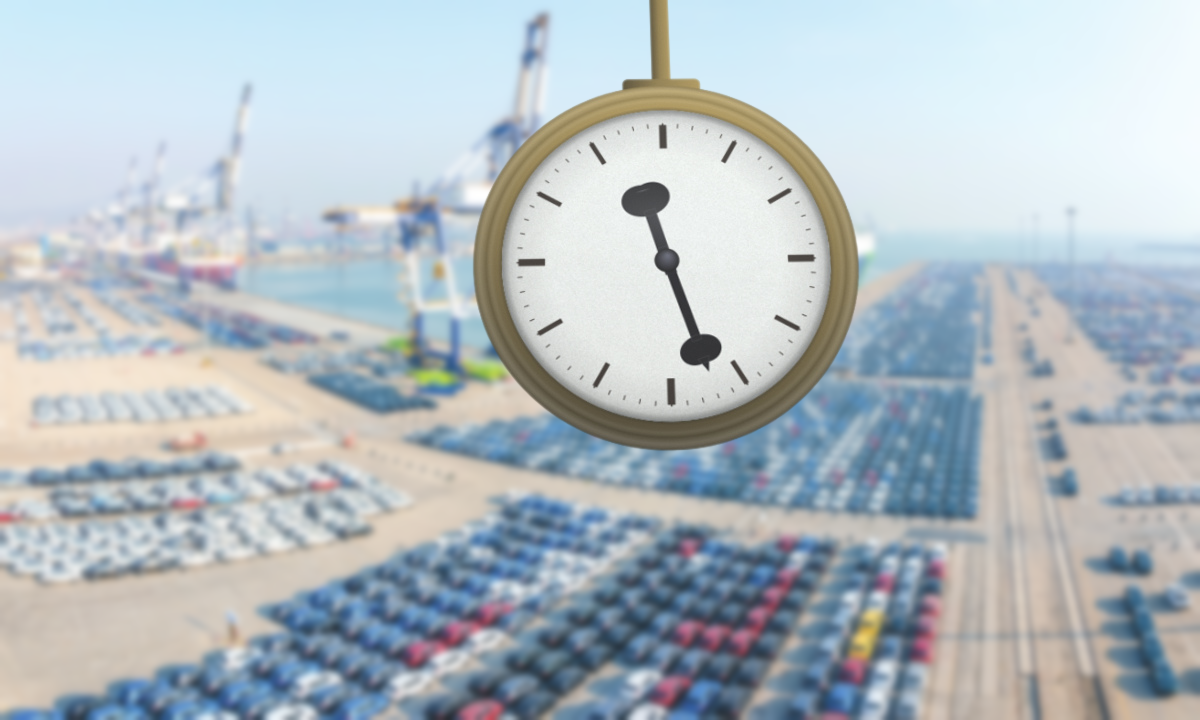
11:27
